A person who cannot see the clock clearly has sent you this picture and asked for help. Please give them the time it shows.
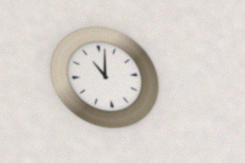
11:02
